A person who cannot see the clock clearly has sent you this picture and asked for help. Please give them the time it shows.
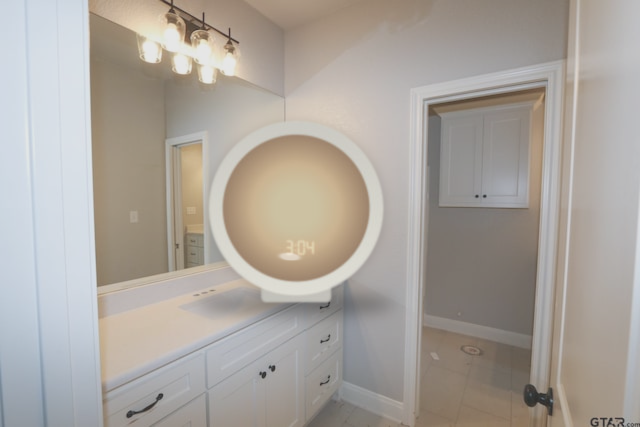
3:04
